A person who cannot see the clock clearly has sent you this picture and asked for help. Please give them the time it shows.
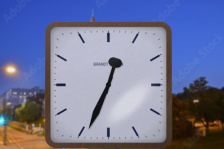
12:34
